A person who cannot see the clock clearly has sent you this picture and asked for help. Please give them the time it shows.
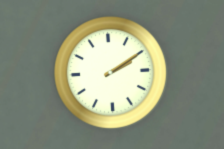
2:10
